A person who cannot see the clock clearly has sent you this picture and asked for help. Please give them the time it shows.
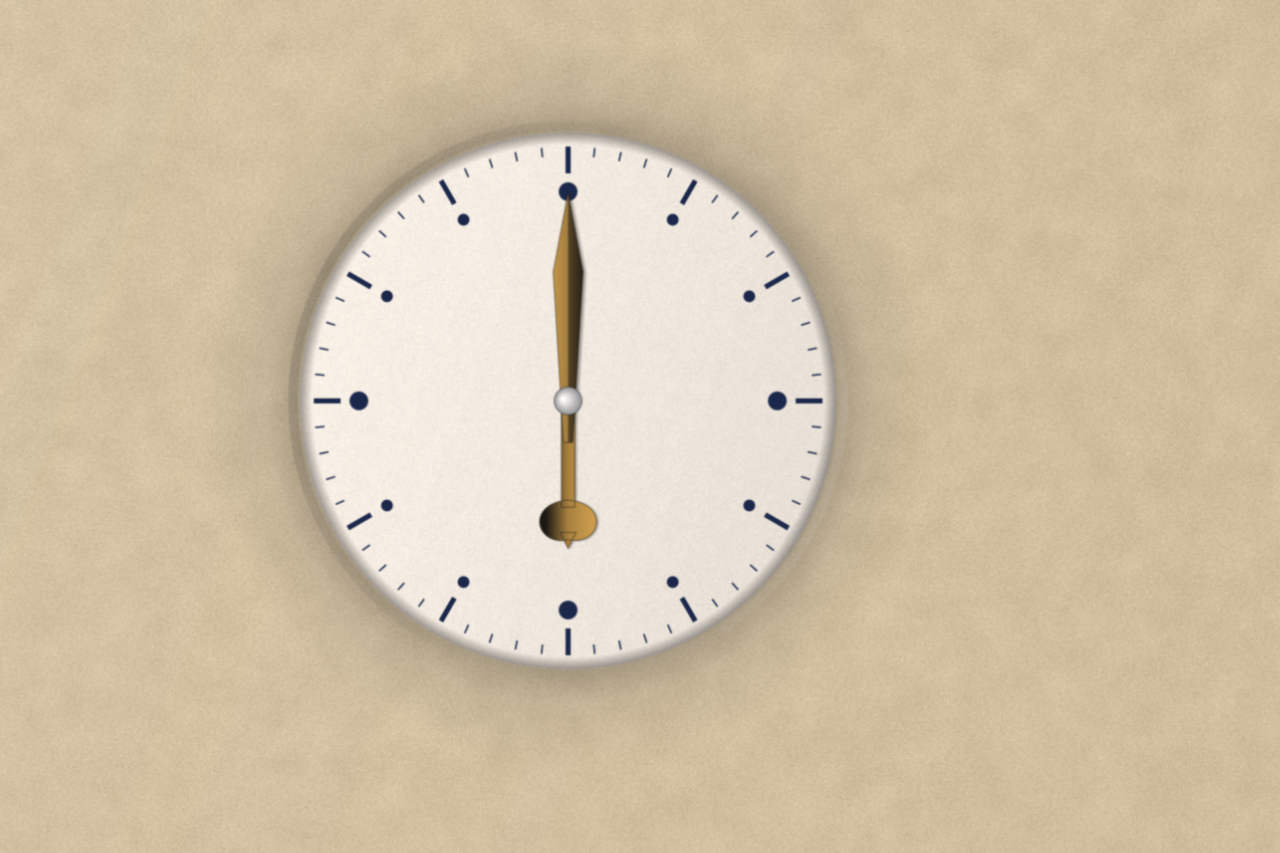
6:00
